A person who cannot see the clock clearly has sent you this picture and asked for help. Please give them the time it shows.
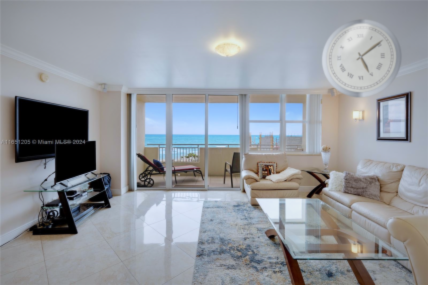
5:09
